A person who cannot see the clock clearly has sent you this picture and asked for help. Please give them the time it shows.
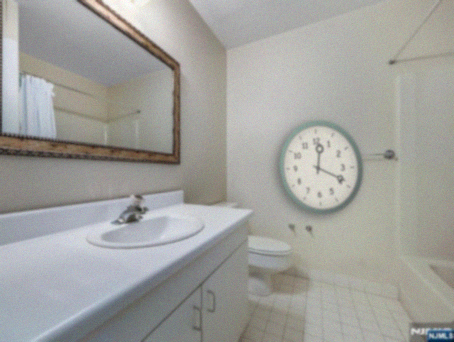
12:19
